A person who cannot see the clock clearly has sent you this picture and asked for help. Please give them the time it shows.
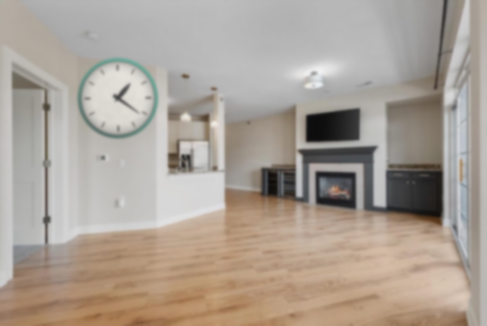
1:21
